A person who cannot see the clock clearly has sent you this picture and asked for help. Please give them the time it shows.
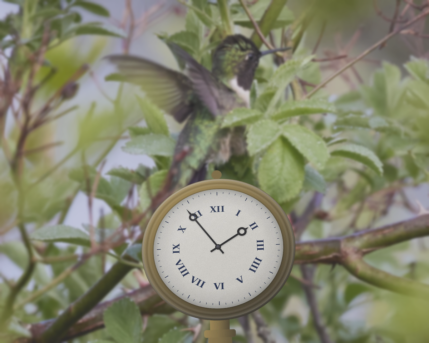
1:54
